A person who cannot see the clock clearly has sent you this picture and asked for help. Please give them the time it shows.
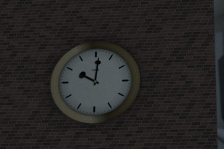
10:01
